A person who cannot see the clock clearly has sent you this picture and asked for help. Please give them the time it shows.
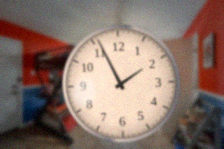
1:56
